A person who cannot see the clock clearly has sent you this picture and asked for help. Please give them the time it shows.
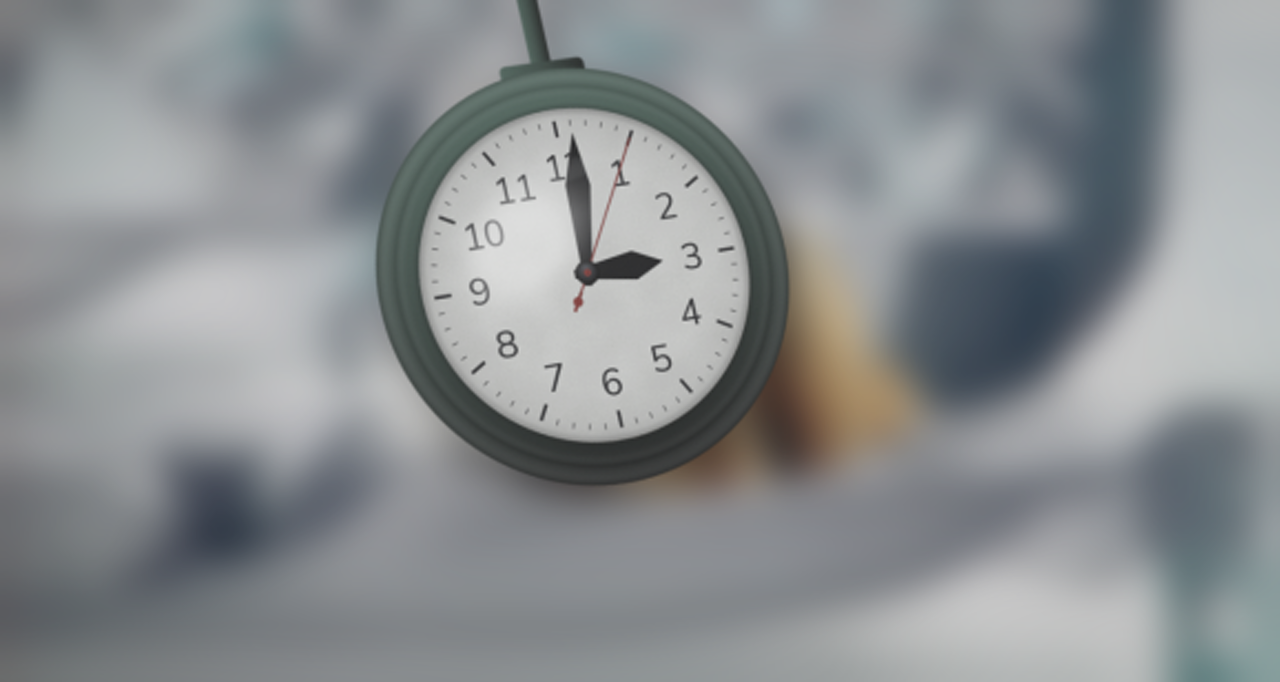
3:01:05
